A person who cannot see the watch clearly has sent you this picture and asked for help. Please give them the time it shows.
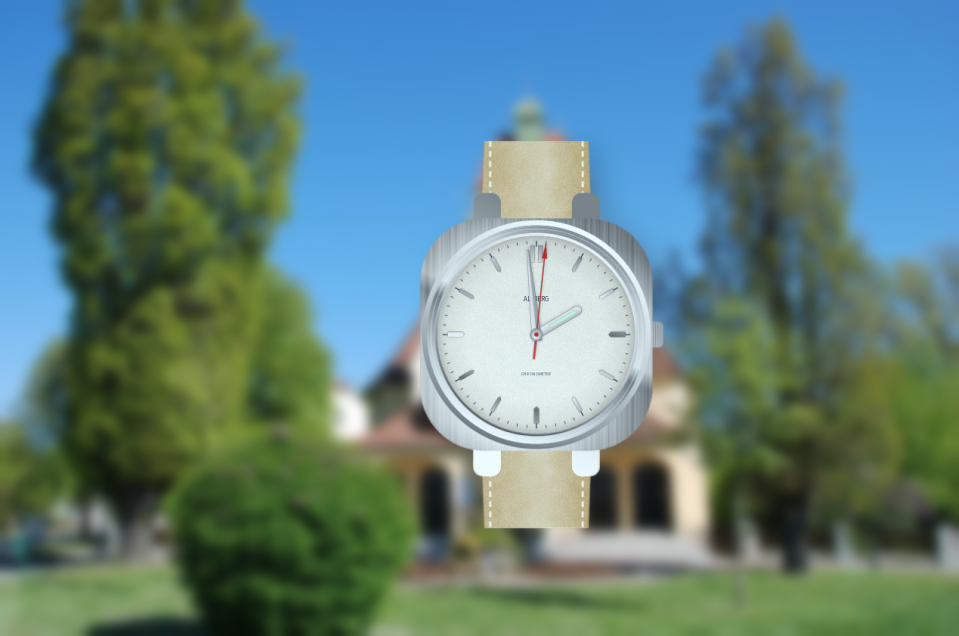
1:59:01
